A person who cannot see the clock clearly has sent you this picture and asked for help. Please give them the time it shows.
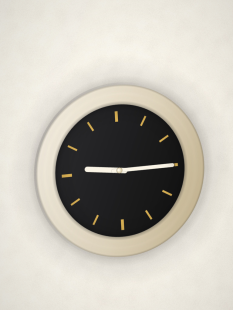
9:15
